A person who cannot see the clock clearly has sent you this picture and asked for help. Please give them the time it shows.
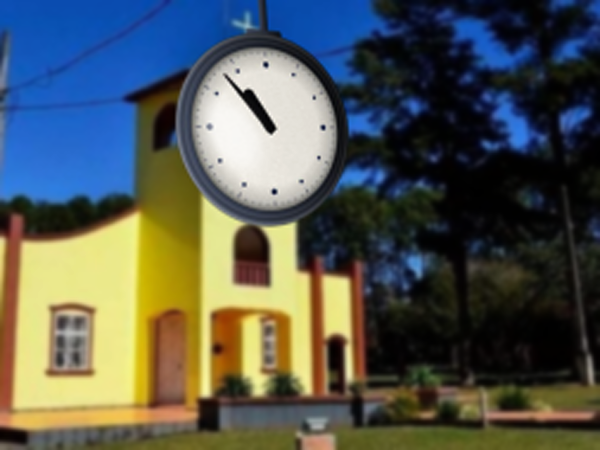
10:53
